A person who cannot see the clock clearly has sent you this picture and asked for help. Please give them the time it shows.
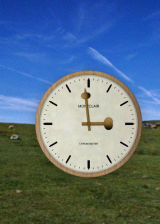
2:59
